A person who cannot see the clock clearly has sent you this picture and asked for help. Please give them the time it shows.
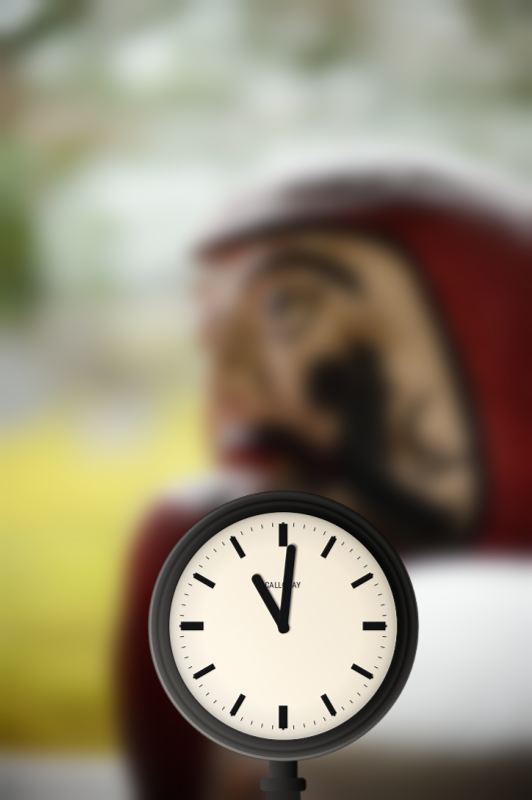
11:01
